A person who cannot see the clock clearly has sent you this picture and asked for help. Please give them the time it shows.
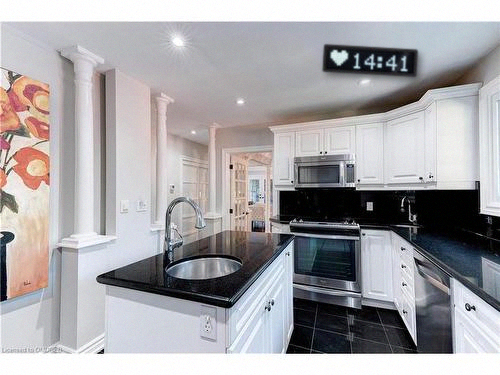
14:41
